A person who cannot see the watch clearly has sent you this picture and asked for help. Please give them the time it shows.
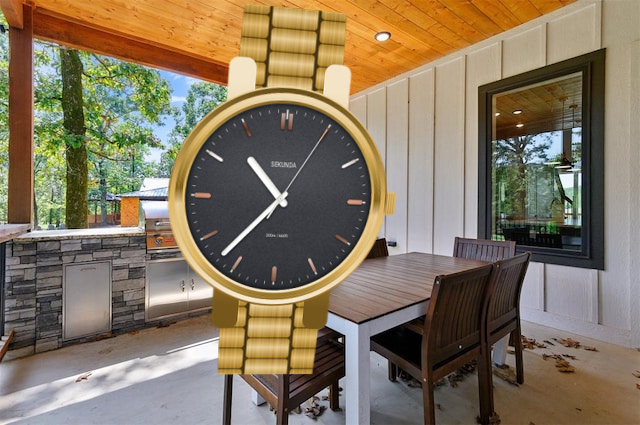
10:37:05
